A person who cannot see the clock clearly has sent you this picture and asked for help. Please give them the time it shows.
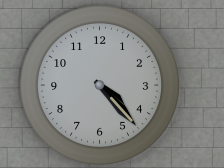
4:23
